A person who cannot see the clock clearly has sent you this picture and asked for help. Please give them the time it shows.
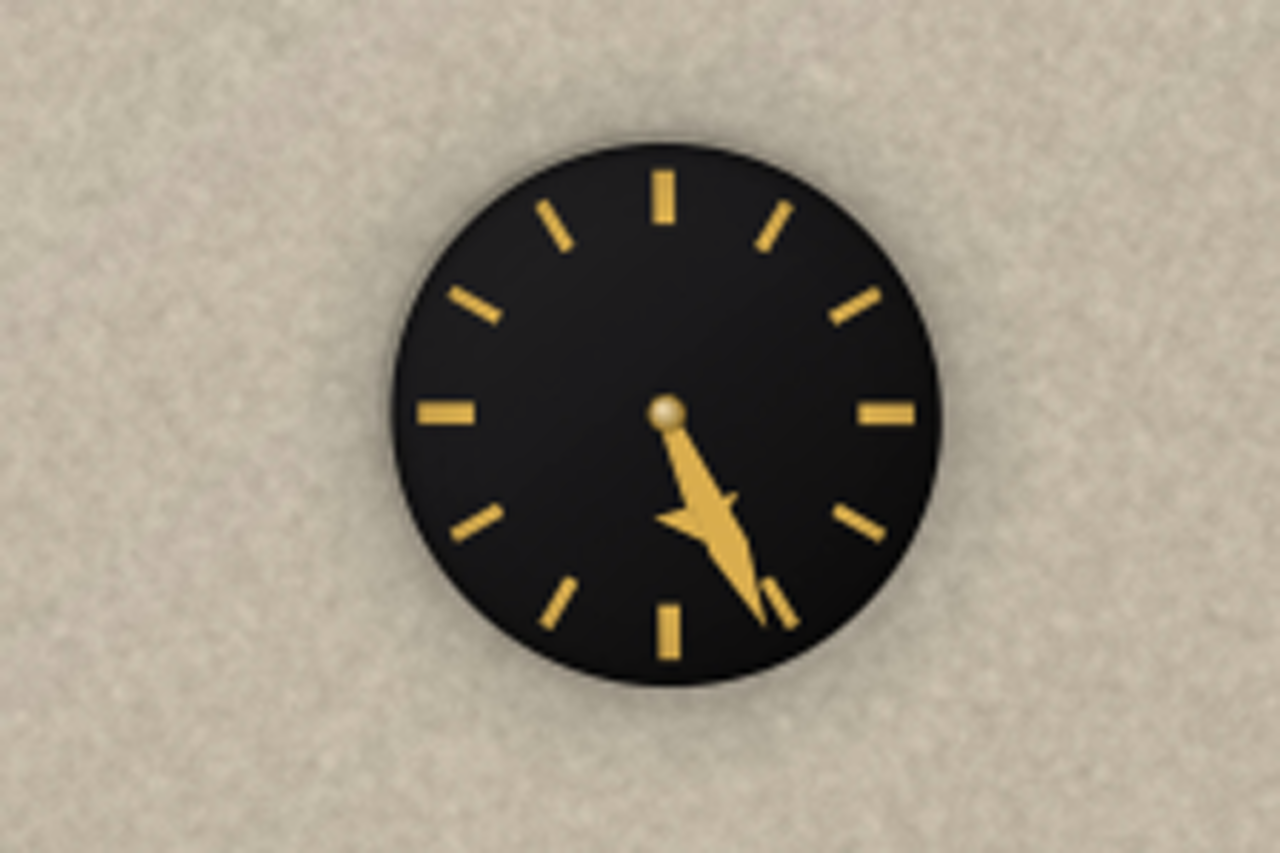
5:26
